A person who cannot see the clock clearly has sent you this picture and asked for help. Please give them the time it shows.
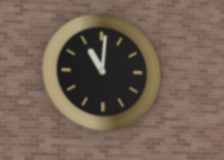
11:01
